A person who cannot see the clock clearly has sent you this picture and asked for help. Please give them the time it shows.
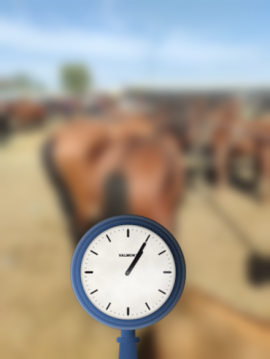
1:05
